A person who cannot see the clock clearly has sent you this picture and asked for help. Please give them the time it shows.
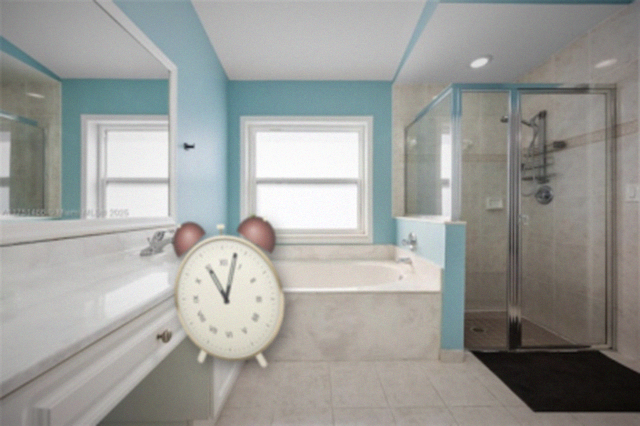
11:03
